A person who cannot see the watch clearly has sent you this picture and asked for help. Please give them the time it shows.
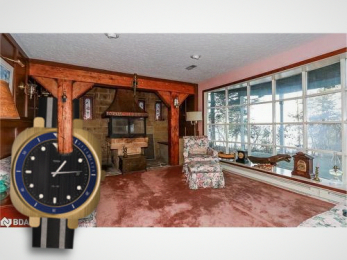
1:14
